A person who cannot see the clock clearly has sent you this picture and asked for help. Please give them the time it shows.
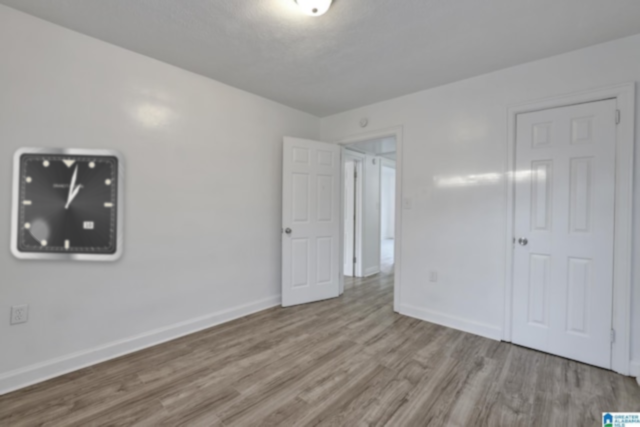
1:02
